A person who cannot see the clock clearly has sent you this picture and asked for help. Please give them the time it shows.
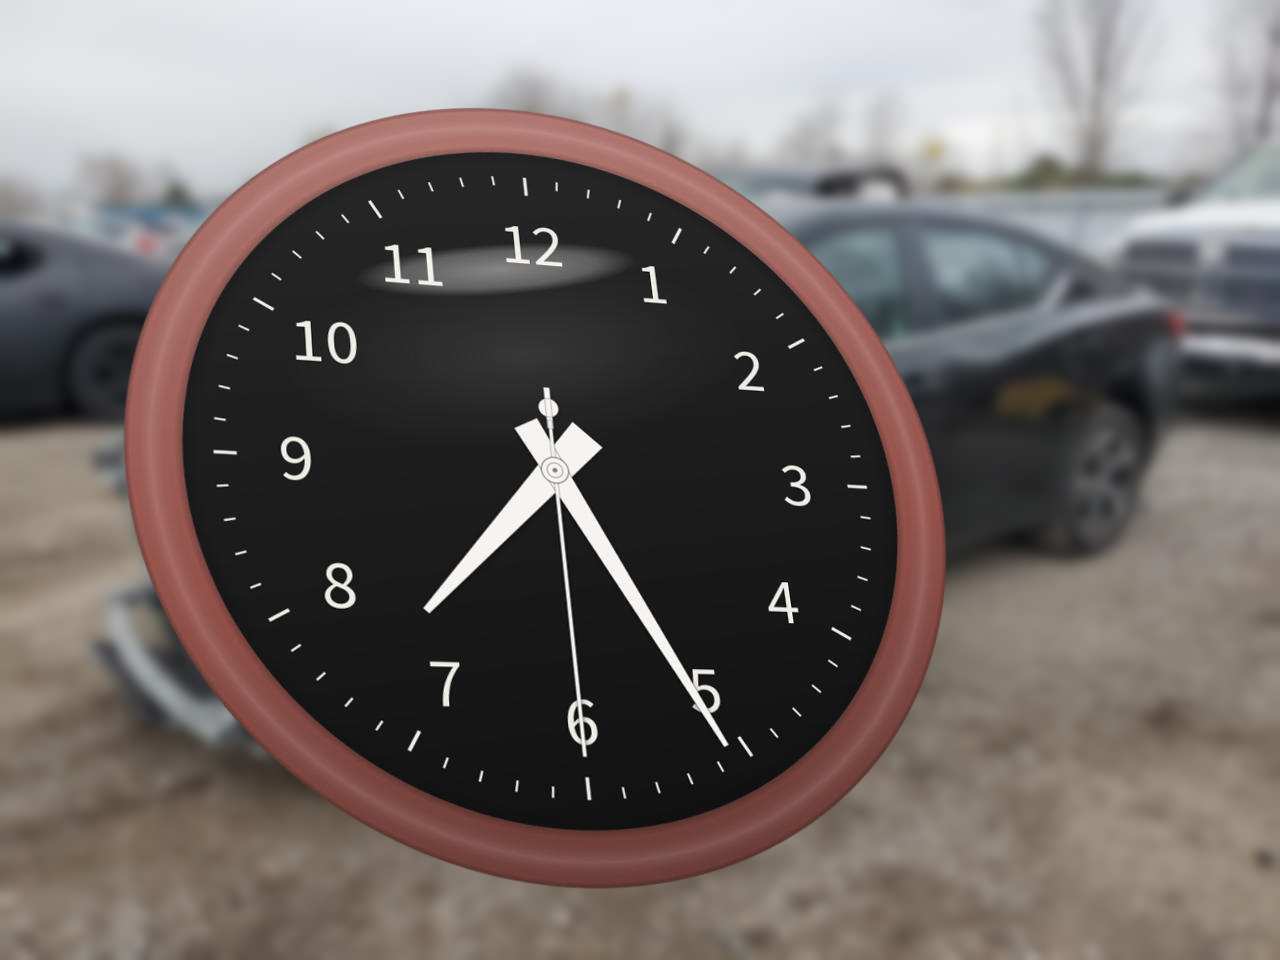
7:25:30
